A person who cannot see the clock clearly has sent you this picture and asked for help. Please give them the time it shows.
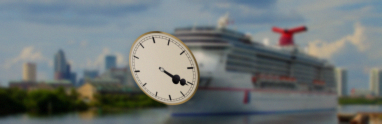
4:21
